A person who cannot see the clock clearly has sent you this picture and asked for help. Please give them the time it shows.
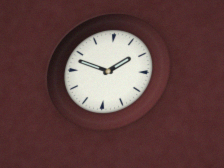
1:48
